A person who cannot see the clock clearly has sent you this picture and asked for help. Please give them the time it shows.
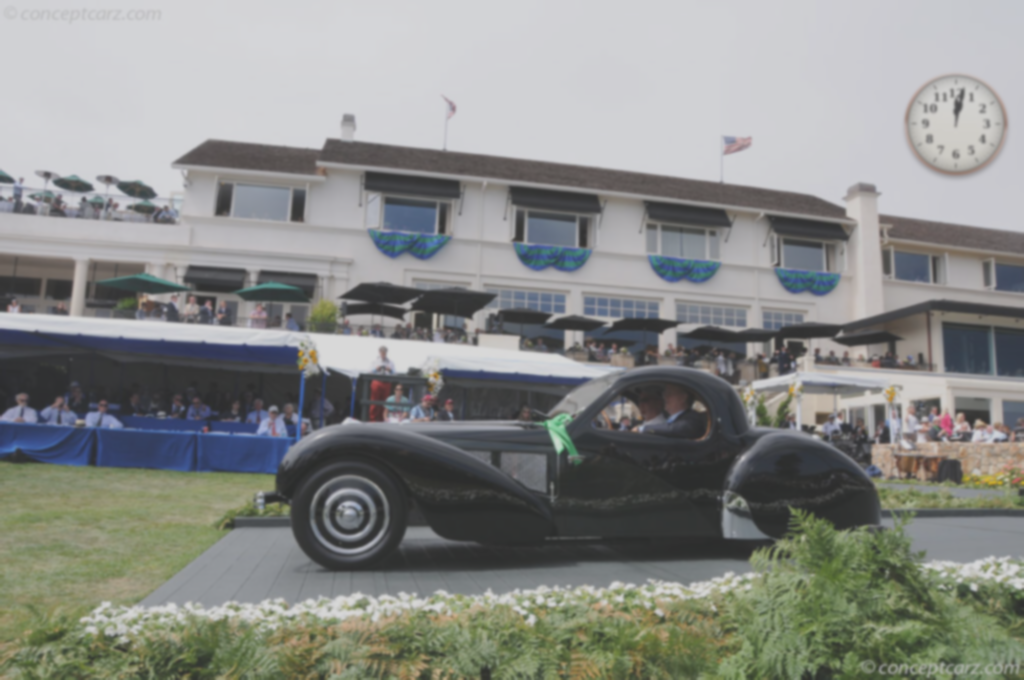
12:02
